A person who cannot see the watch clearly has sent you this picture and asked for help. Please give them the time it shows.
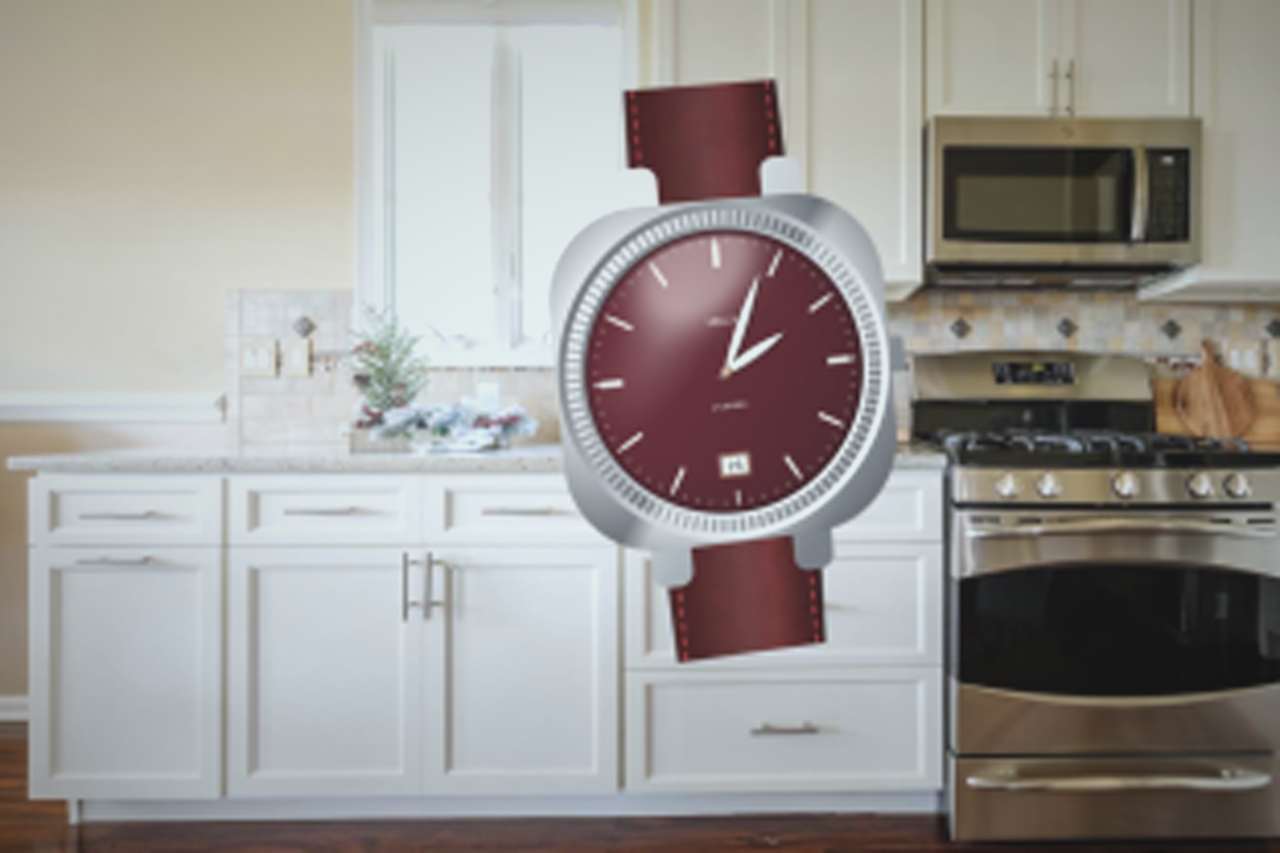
2:04
